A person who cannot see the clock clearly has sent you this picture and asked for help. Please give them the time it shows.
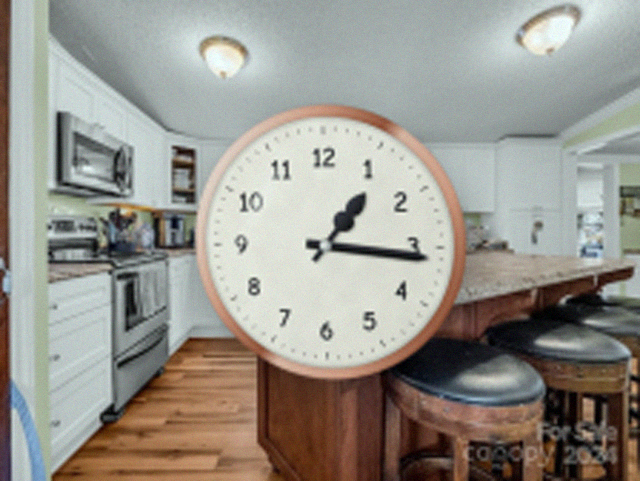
1:16
